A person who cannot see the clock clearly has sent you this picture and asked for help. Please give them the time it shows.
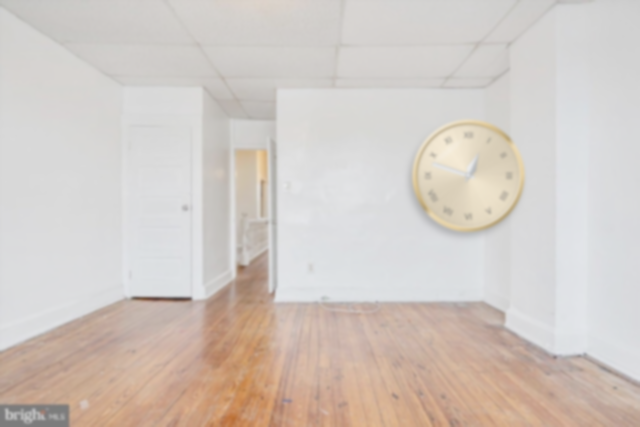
12:48
